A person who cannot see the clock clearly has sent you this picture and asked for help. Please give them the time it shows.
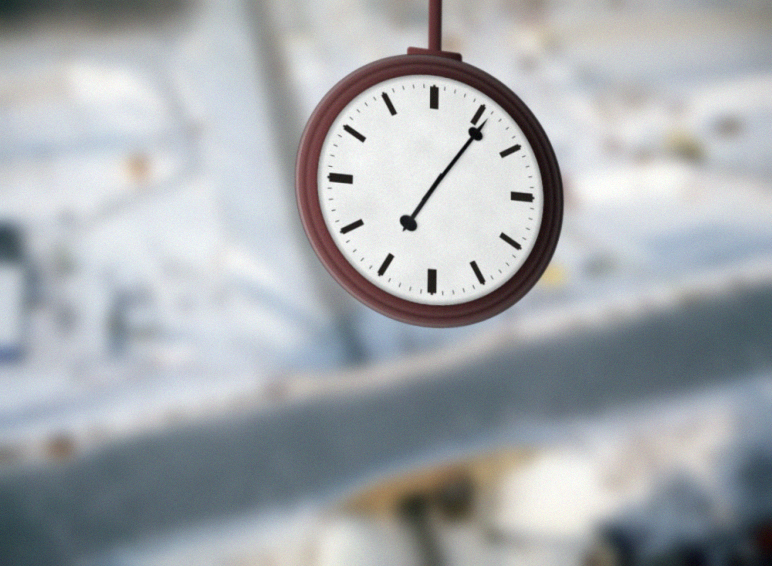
7:06
